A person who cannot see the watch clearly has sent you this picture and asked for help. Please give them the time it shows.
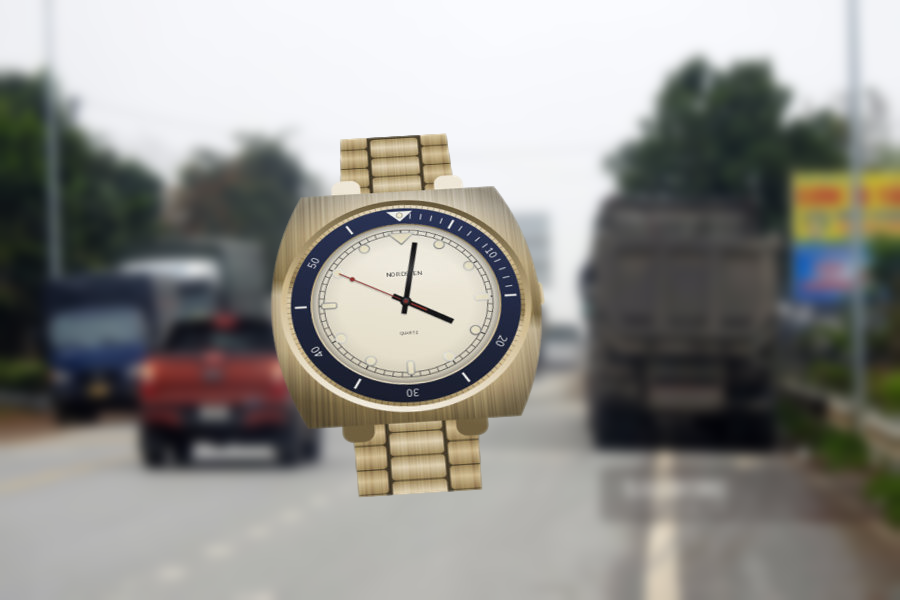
4:01:50
